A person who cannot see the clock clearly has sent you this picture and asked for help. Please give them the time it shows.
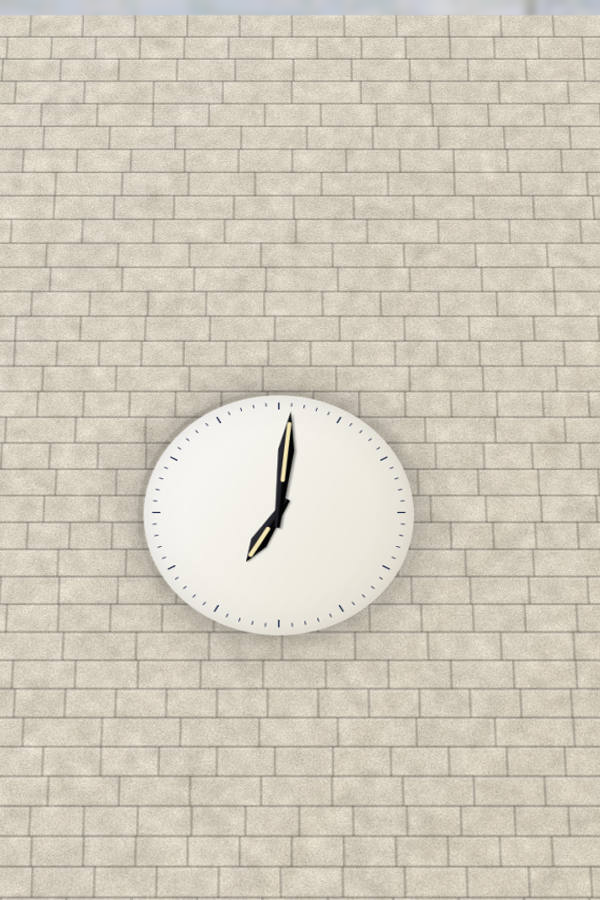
7:01
